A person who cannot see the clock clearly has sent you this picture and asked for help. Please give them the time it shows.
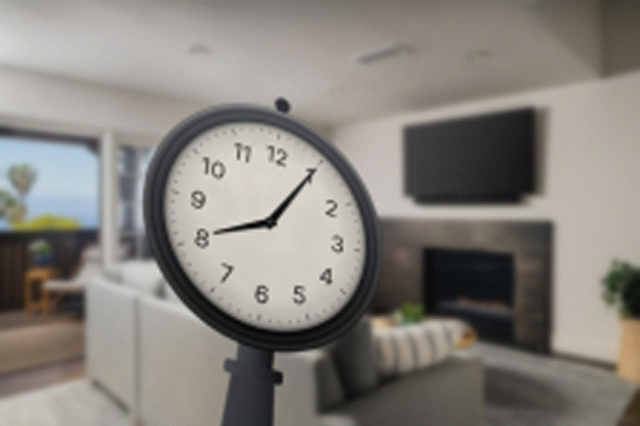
8:05
